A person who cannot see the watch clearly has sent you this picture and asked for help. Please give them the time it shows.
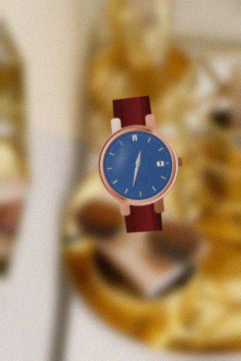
12:33
